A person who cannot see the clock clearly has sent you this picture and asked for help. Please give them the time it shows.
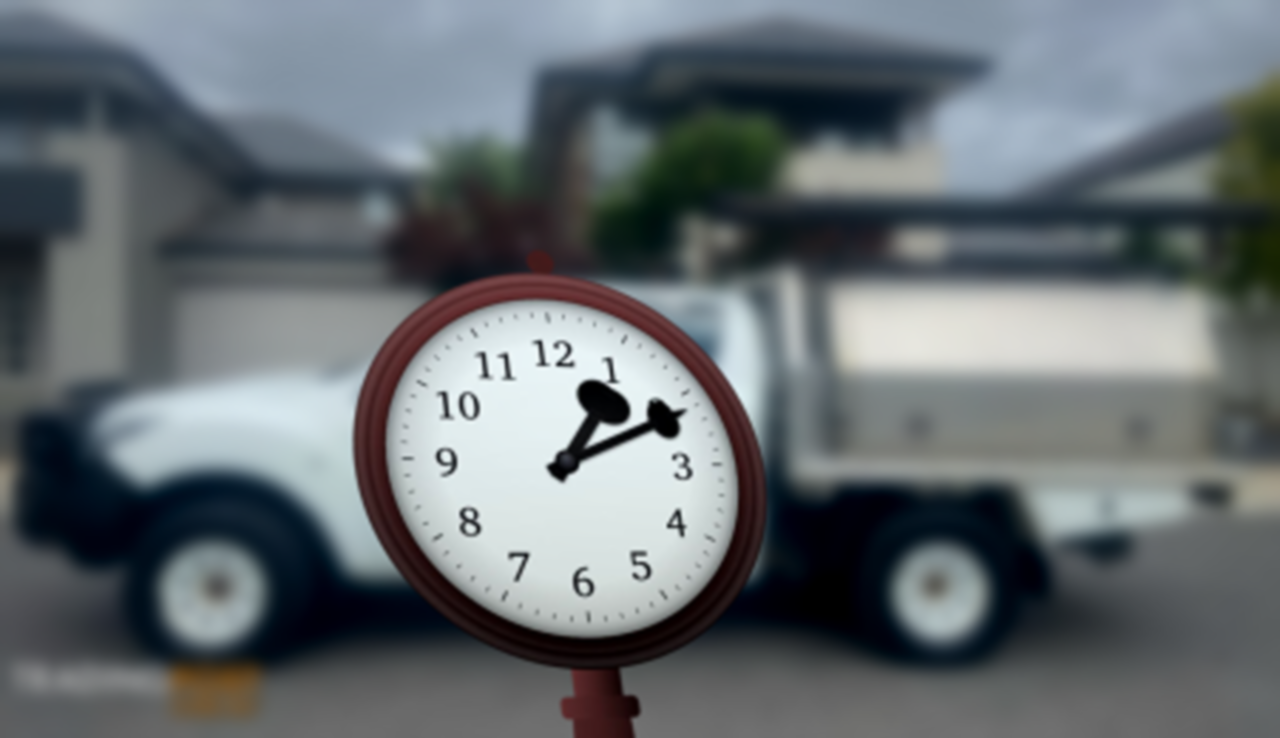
1:11
